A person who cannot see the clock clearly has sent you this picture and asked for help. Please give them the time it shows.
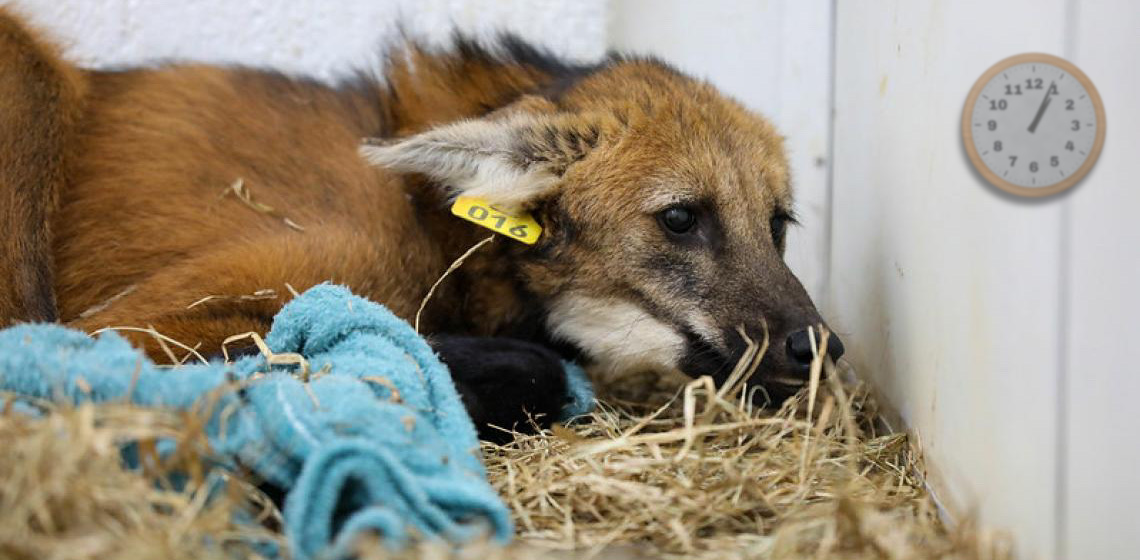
1:04
